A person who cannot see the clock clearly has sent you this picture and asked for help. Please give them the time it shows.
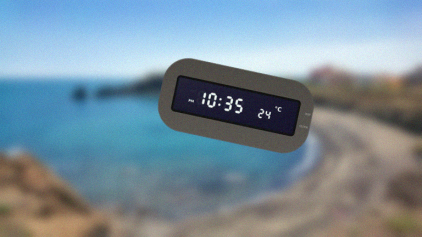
10:35
